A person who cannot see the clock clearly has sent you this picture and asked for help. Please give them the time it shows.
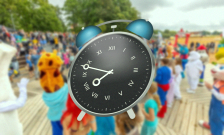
7:48
